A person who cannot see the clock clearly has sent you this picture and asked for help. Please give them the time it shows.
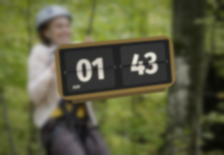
1:43
